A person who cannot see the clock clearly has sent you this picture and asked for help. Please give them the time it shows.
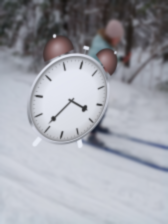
3:36
